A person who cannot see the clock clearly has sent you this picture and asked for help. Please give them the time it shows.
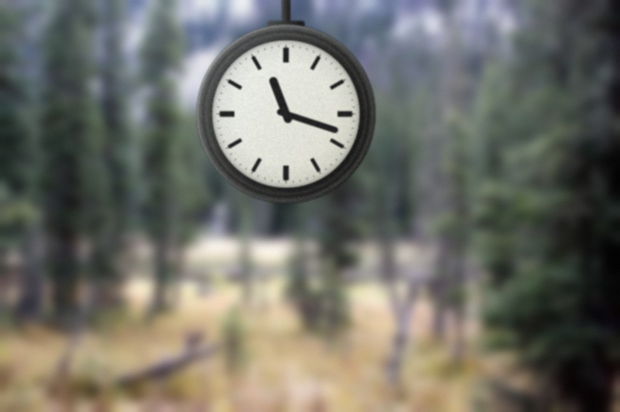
11:18
